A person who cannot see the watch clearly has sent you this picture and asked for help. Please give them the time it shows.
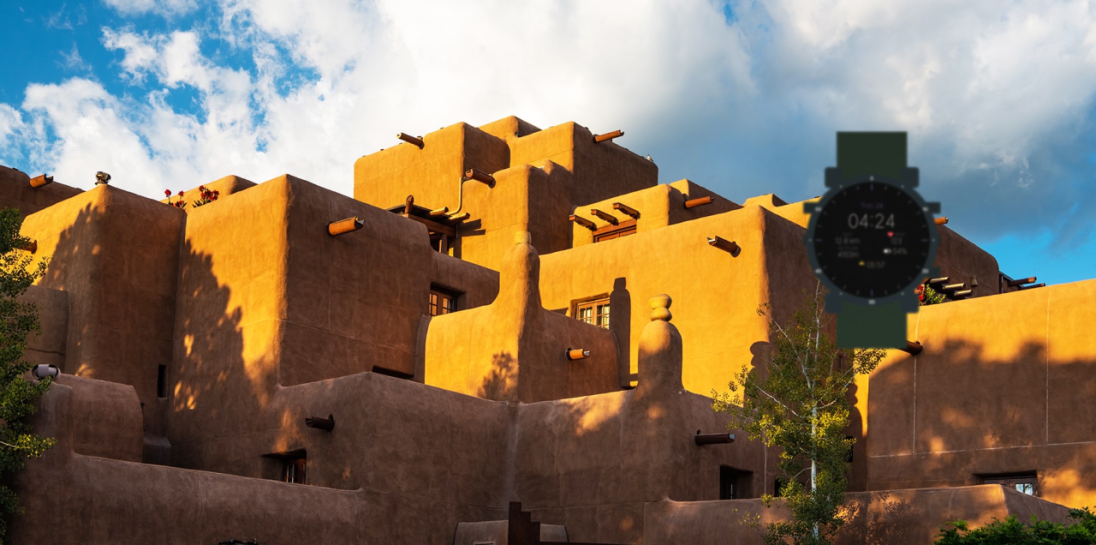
4:24
